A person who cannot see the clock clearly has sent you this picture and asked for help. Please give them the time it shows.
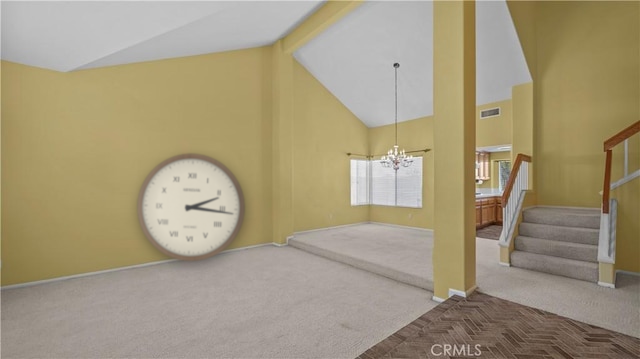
2:16
